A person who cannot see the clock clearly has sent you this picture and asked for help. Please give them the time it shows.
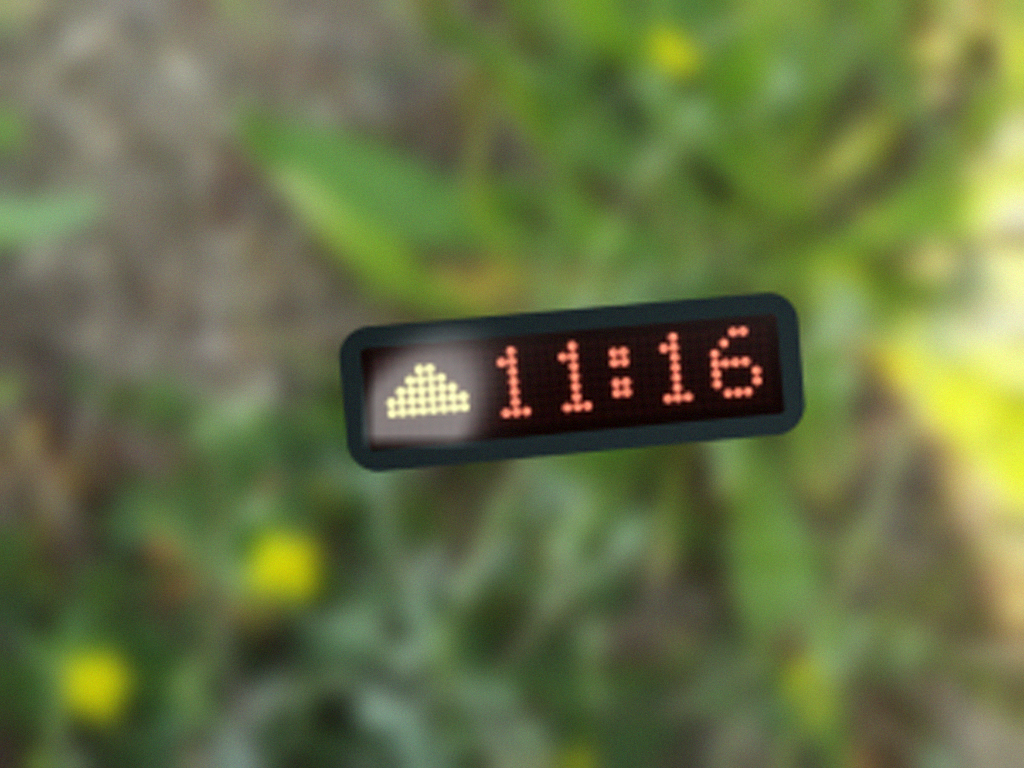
11:16
